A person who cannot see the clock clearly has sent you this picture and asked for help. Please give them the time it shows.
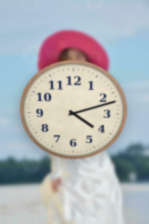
4:12
